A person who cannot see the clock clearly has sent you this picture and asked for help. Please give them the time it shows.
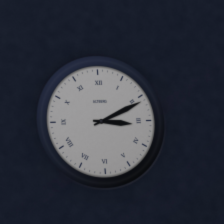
3:11
